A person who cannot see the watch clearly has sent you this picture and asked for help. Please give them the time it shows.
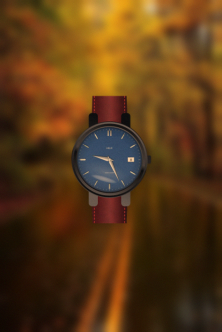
9:26
